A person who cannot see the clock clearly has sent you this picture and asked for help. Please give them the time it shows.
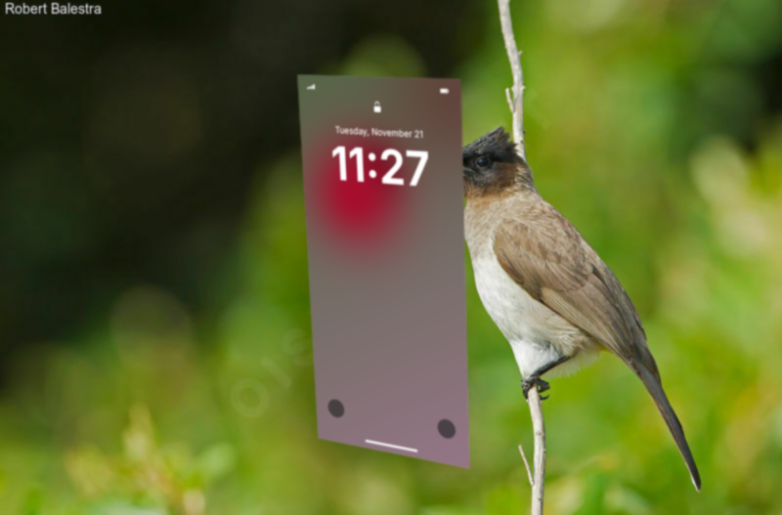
11:27
